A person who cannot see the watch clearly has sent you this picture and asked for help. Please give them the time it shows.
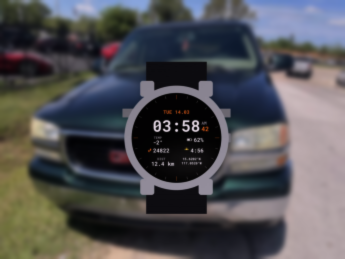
3:58
